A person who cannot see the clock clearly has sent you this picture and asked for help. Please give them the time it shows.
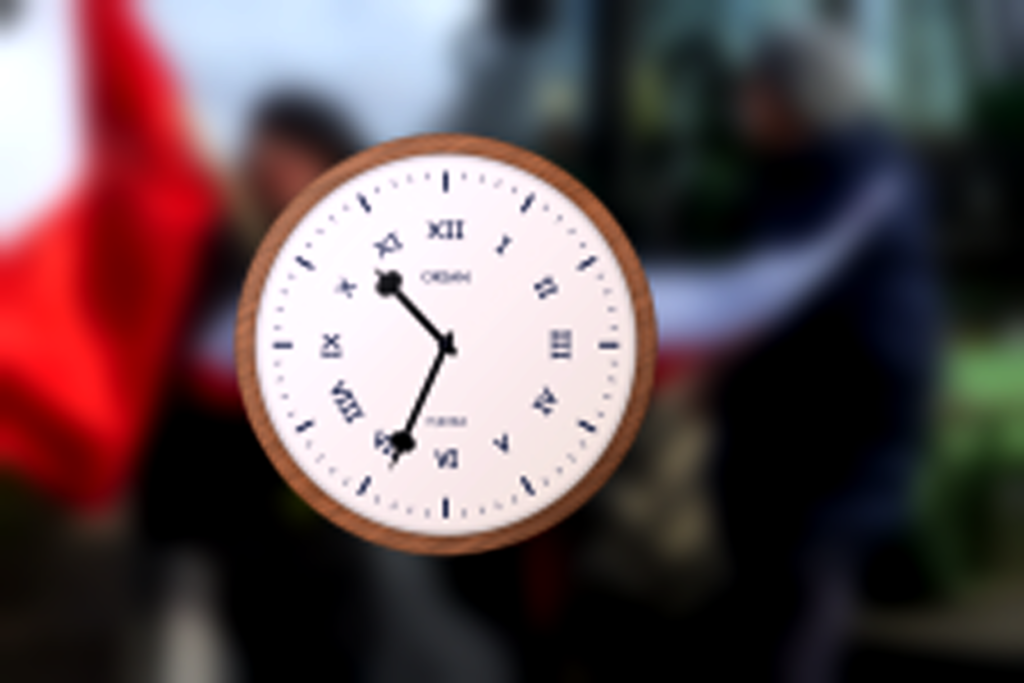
10:34
